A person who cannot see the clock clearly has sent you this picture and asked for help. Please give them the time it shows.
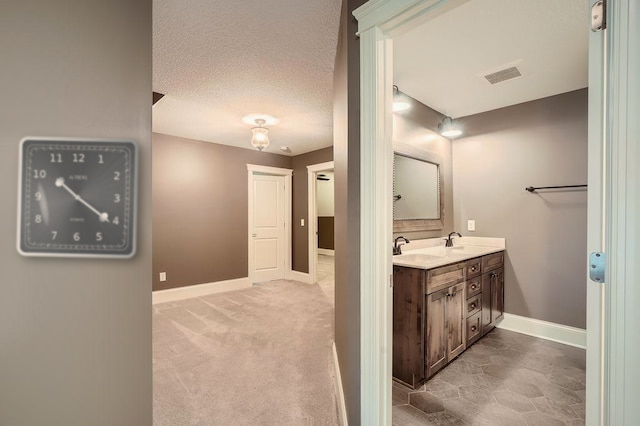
10:21
